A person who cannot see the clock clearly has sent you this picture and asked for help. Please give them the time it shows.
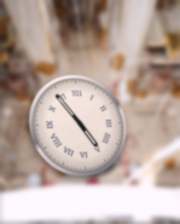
4:54
